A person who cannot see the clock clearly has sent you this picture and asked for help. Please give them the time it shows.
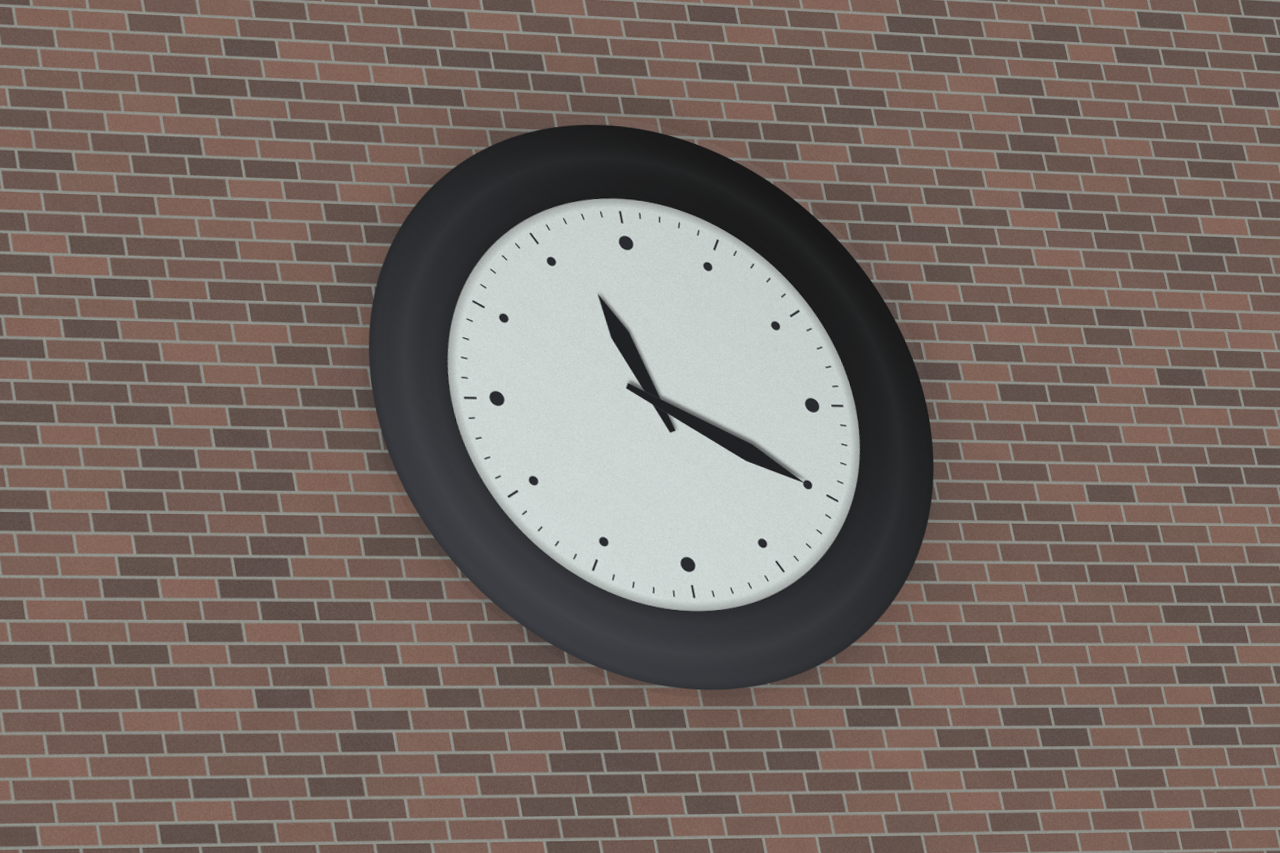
11:20
